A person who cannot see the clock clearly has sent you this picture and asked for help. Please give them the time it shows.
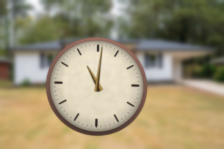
11:01
